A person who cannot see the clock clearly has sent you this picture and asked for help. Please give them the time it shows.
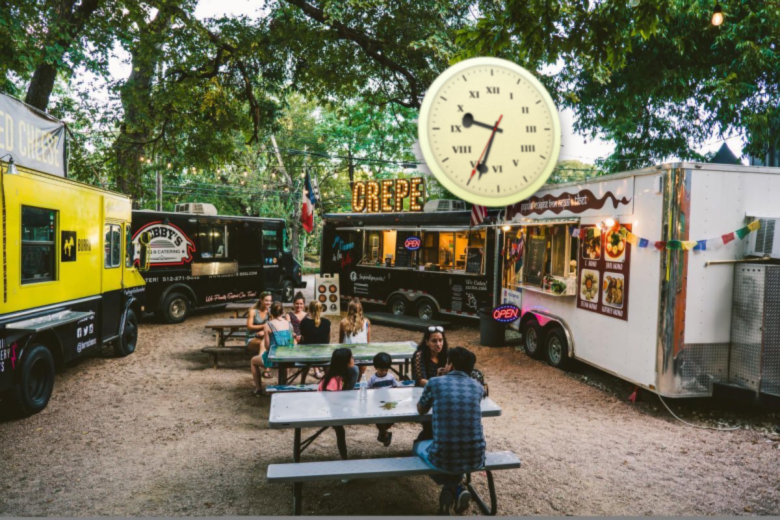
9:33:35
